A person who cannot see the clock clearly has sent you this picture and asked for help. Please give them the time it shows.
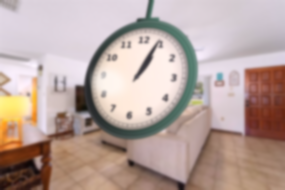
1:04
